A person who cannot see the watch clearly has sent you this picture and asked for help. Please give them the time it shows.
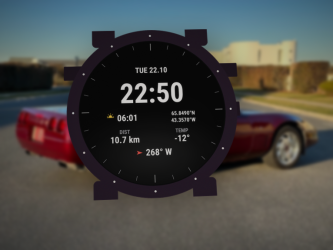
22:50
